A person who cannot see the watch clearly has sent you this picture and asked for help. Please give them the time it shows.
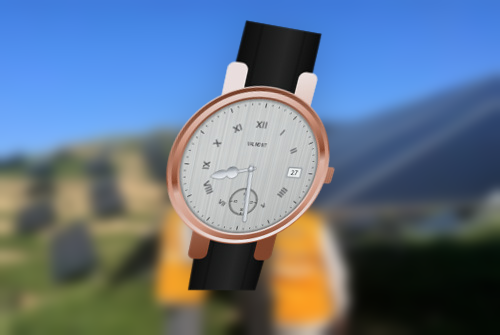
8:29
